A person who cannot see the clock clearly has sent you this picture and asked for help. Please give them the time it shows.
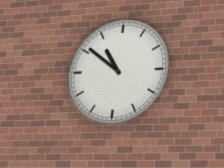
10:51
